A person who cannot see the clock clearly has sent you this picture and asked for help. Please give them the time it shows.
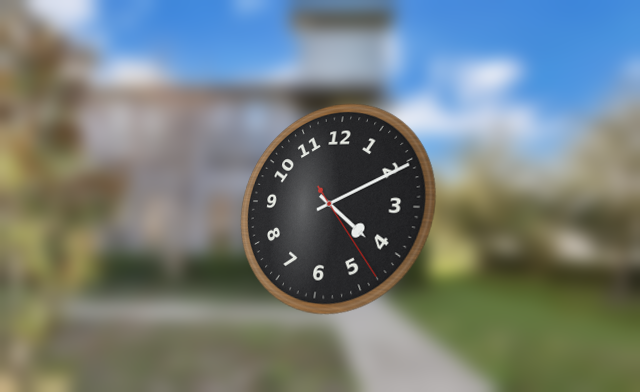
4:10:23
